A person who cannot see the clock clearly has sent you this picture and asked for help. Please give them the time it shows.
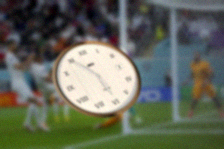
5:55
